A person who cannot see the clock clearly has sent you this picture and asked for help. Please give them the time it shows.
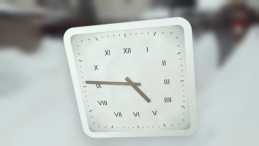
4:46
